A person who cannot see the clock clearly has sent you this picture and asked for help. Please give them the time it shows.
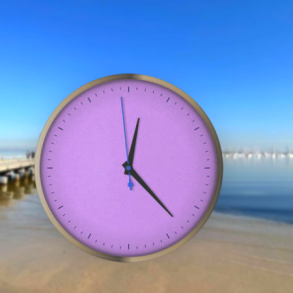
12:22:59
